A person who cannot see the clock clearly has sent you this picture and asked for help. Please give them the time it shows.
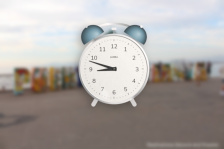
8:48
